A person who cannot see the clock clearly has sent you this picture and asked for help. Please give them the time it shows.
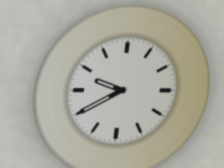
9:40
